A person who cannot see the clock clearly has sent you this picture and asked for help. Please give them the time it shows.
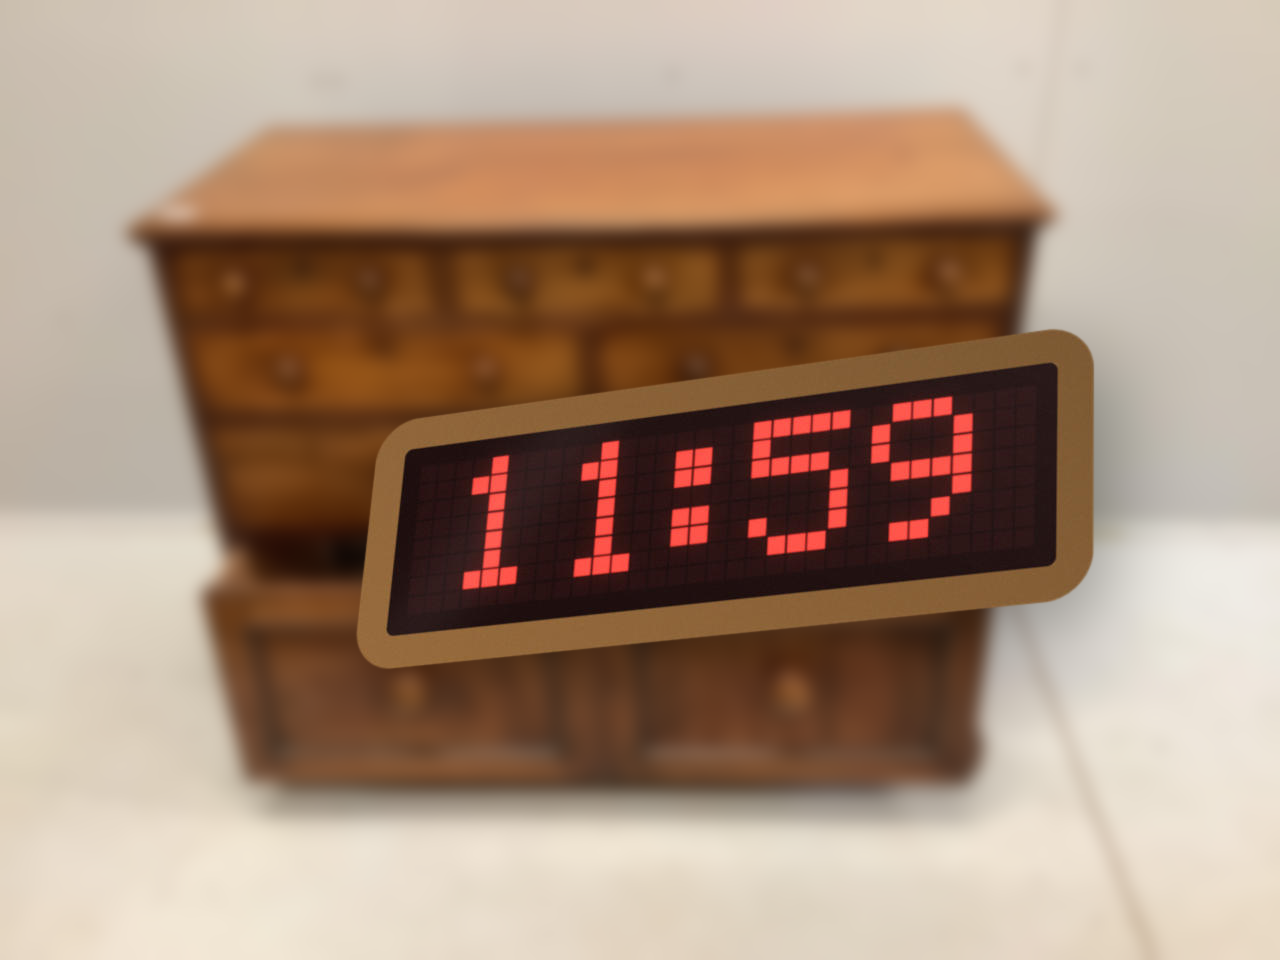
11:59
